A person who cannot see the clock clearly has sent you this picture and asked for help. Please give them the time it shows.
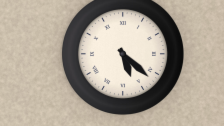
5:22
